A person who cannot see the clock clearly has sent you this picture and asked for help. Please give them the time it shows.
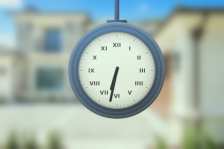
6:32
